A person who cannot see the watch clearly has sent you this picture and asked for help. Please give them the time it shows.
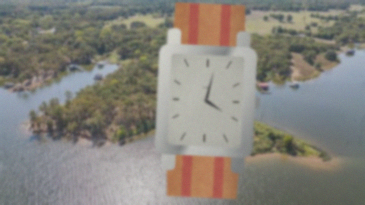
4:02
